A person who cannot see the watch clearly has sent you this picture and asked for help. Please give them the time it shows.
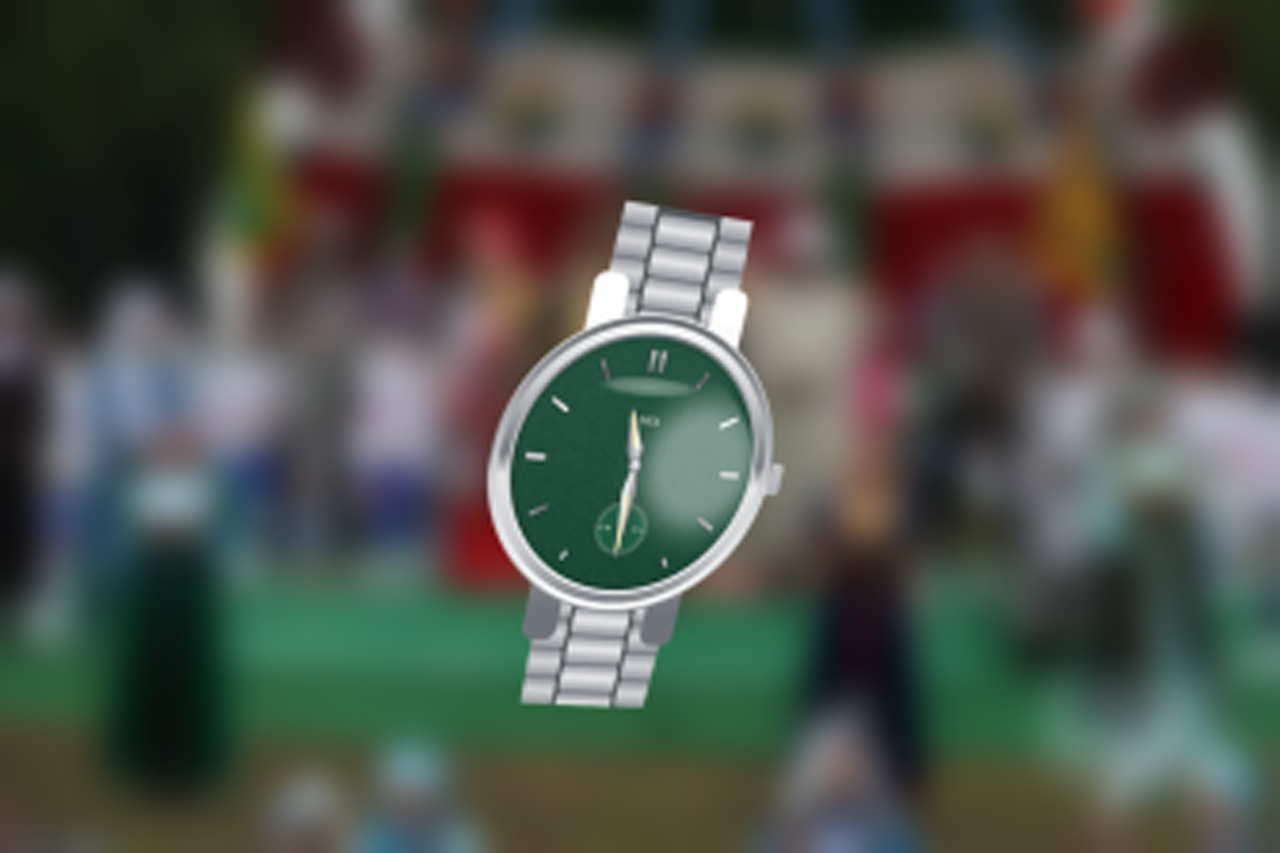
11:30
